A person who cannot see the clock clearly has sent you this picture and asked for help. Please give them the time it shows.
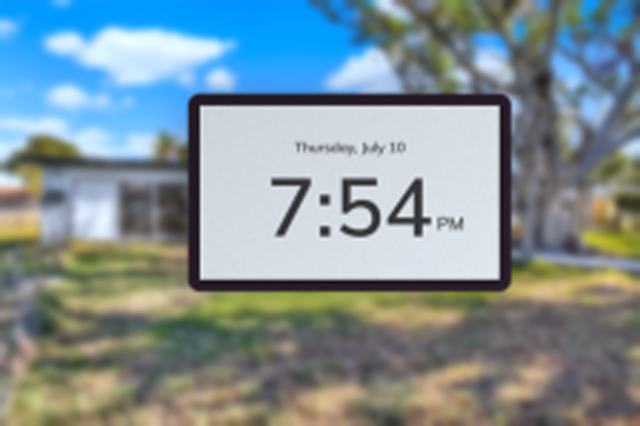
7:54
